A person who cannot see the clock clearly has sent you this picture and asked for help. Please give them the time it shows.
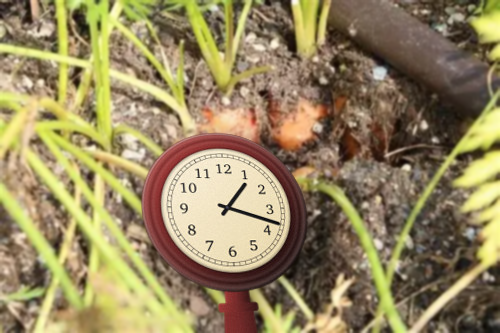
1:18
